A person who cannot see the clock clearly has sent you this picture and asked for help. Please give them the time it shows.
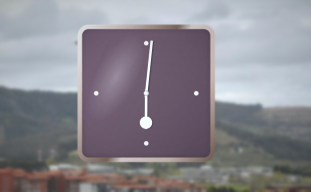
6:01
